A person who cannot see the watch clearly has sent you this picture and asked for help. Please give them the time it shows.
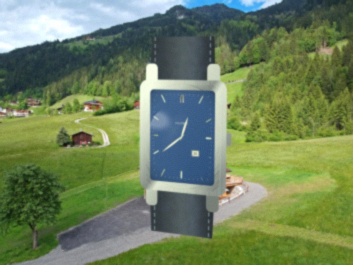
12:39
